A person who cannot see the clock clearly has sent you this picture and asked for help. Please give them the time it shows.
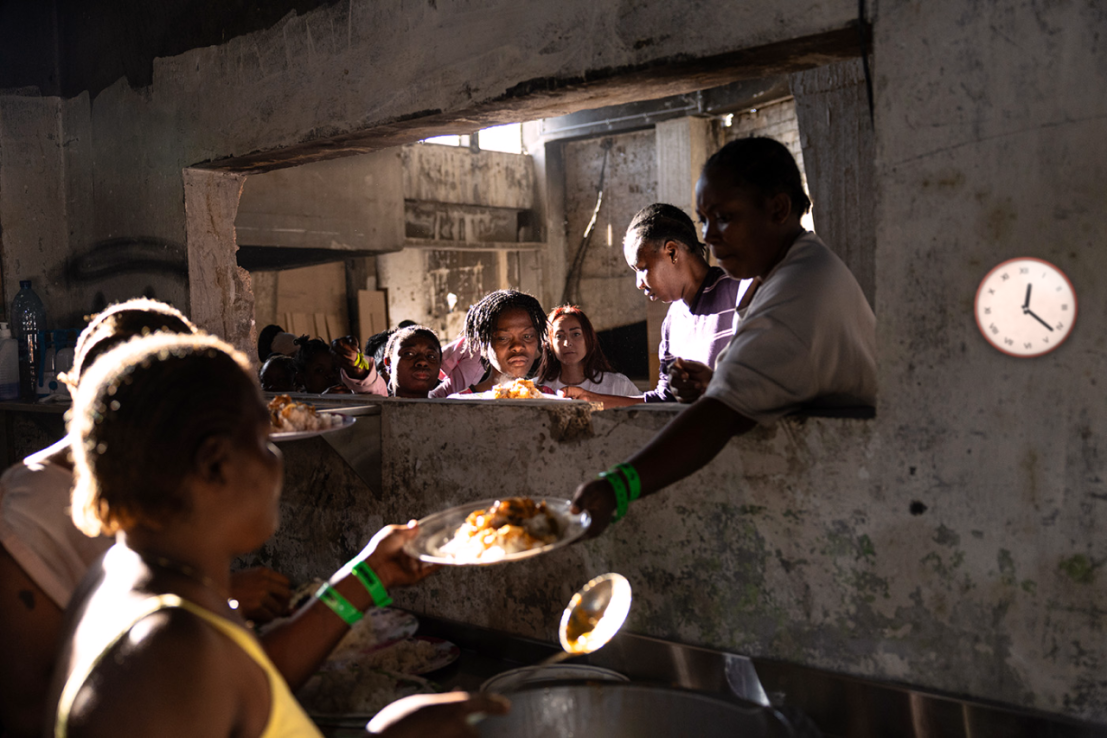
12:22
